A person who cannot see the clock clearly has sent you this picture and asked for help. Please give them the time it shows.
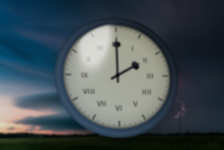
2:00
